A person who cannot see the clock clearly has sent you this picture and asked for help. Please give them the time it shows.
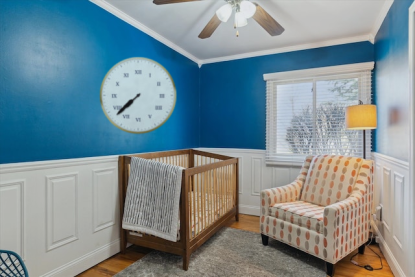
7:38
